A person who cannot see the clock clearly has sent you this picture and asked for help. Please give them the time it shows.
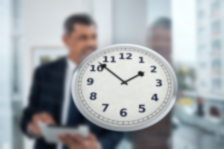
1:52
